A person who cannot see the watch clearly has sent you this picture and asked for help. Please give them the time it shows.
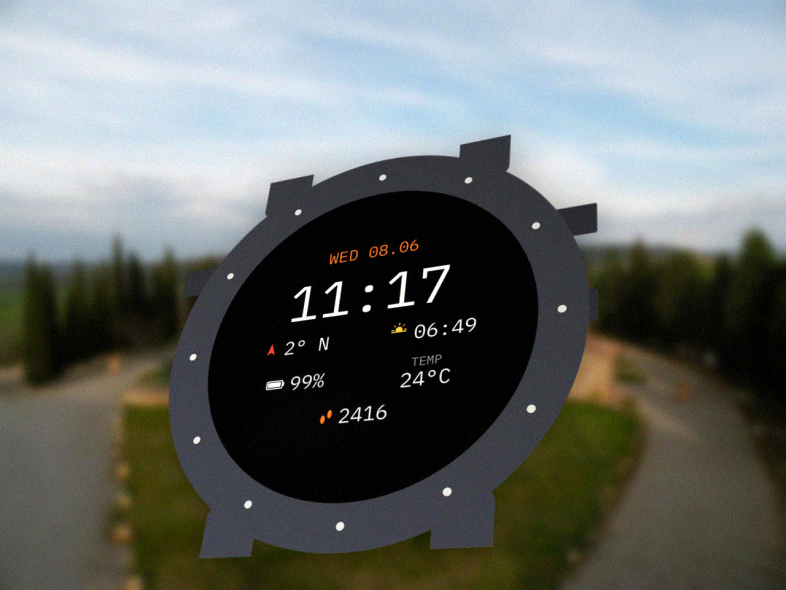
11:17
